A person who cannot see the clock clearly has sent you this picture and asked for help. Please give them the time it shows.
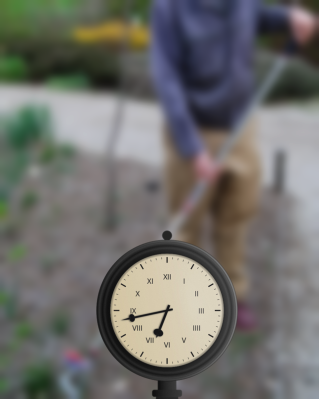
6:43
